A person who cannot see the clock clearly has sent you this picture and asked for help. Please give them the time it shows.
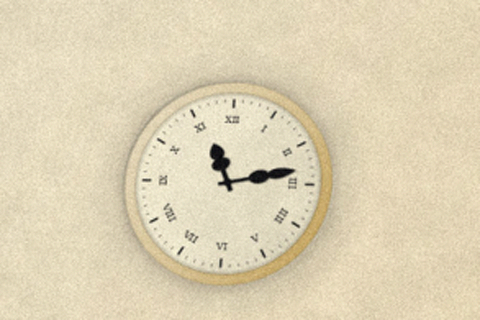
11:13
